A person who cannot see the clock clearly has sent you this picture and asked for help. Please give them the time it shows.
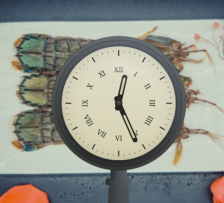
12:26
